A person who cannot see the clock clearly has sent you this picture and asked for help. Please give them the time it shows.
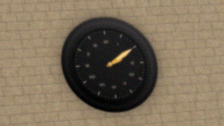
2:10
